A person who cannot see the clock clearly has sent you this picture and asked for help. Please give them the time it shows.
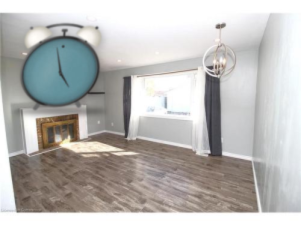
4:58
